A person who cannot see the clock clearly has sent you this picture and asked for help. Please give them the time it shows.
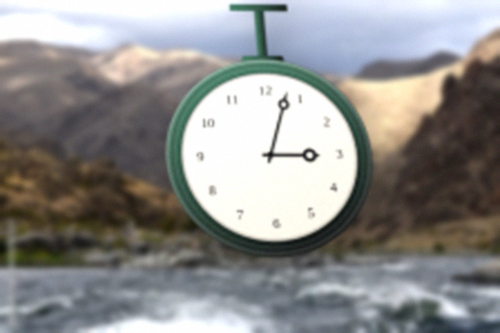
3:03
